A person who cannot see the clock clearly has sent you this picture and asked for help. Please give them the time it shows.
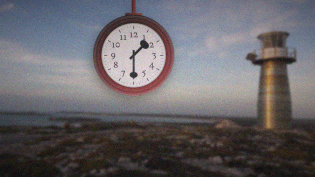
1:30
